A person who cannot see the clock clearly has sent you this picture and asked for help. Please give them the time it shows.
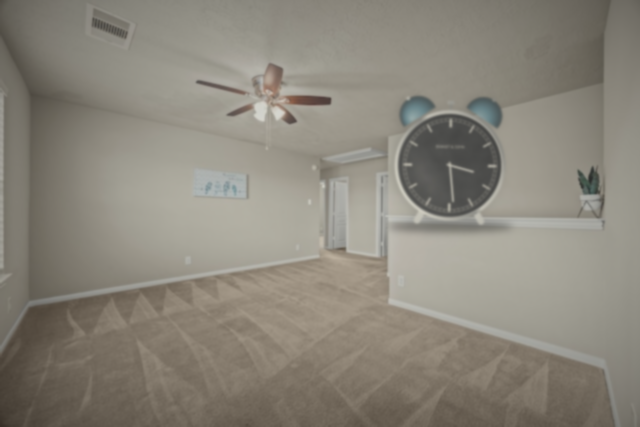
3:29
